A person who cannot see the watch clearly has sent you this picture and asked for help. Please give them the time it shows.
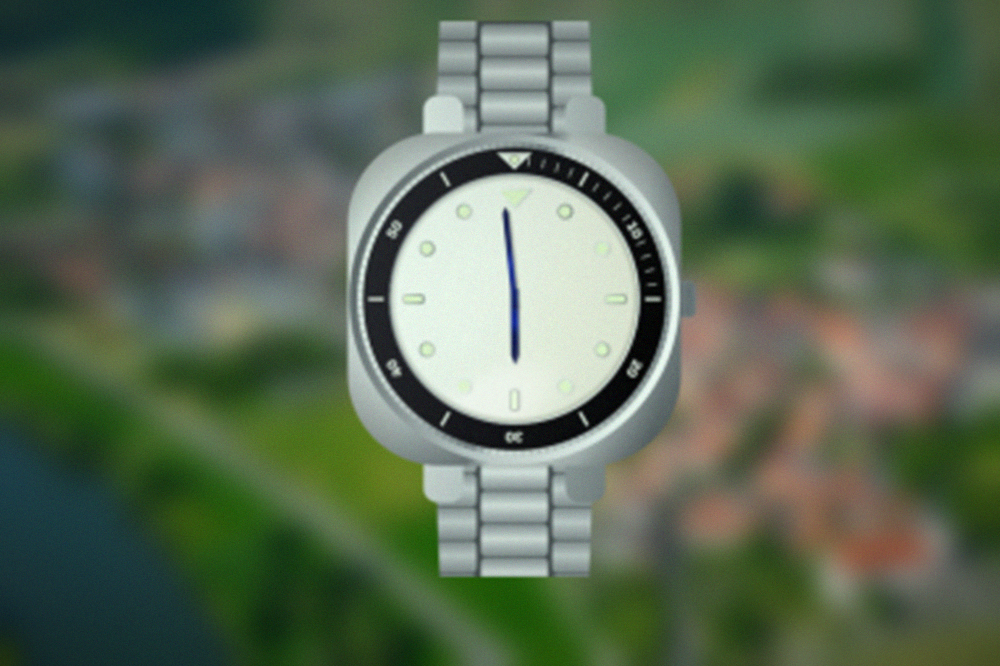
5:59
